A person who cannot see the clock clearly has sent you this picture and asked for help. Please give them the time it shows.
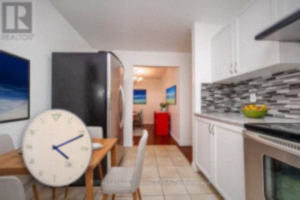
4:11
